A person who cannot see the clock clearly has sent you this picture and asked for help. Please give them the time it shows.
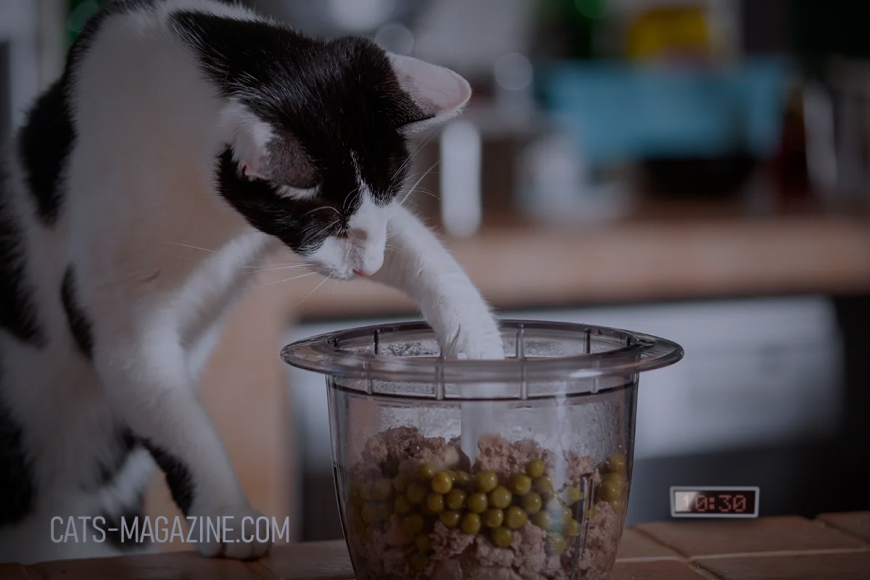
10:30
